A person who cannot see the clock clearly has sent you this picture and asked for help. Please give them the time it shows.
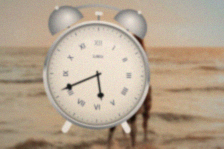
5:41
